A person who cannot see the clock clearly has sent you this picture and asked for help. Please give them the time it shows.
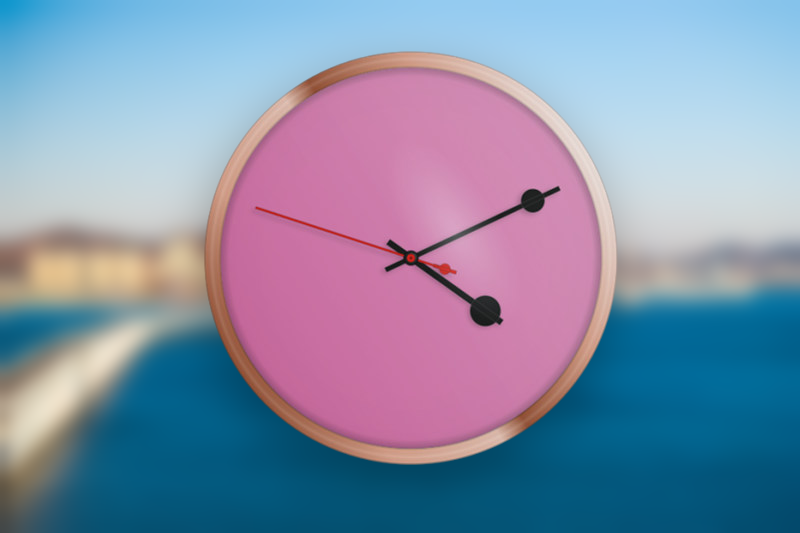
4:10:48
